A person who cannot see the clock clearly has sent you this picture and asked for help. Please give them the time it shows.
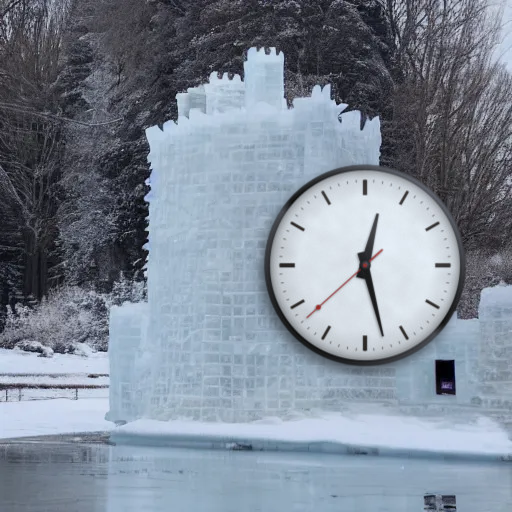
12:27:38
